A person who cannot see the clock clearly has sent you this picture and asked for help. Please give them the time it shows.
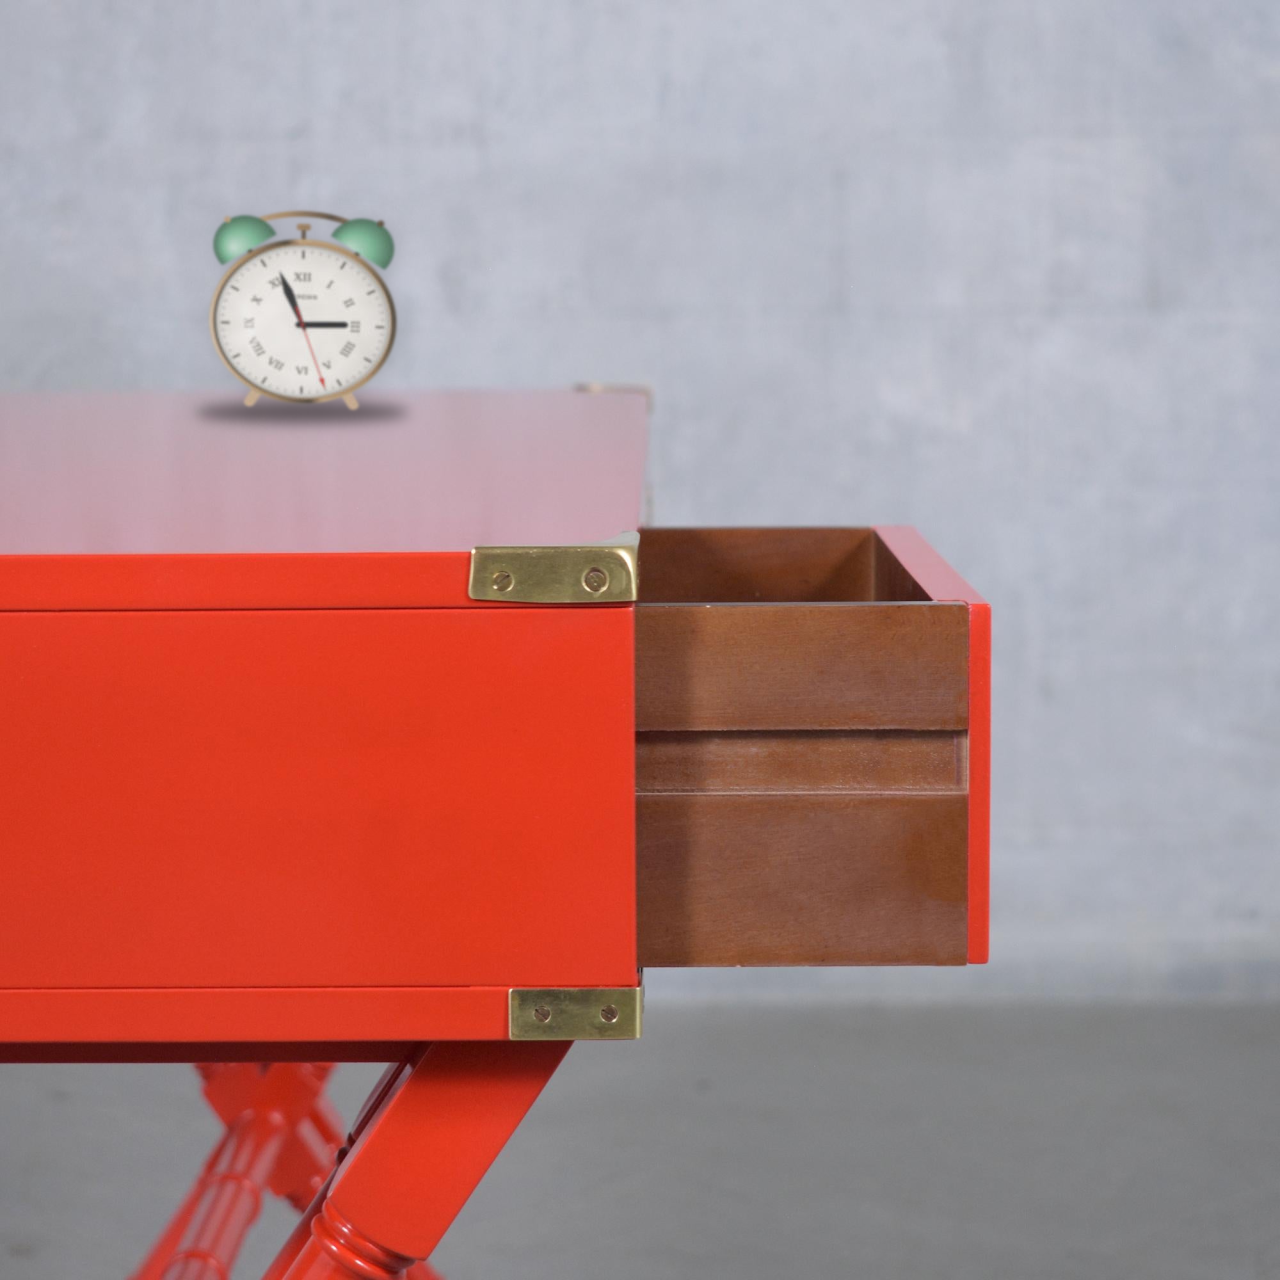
2:56:27
